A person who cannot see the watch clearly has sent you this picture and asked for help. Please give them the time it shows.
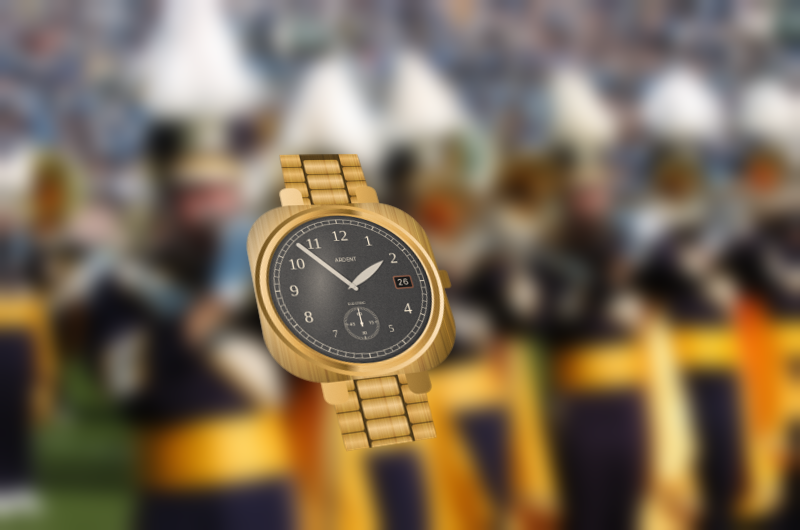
1:53
